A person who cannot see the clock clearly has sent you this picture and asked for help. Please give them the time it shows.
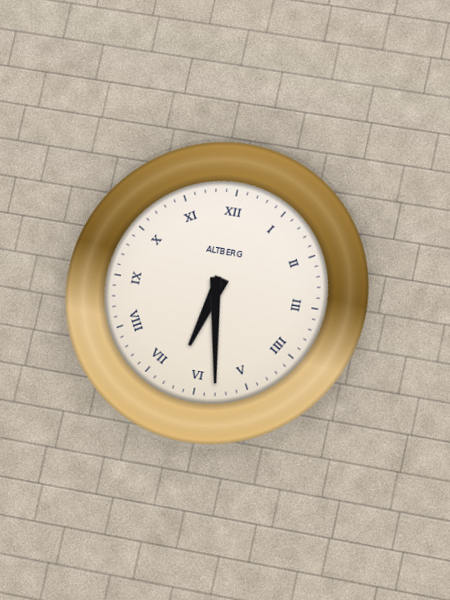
6:28
